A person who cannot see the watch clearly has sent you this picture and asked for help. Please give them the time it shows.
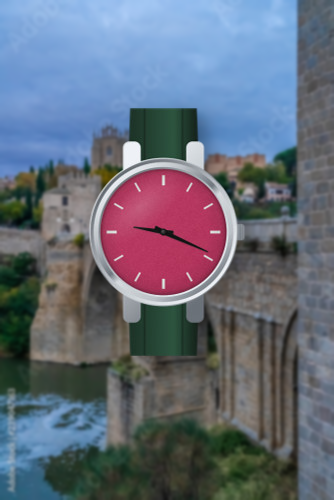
9:19
